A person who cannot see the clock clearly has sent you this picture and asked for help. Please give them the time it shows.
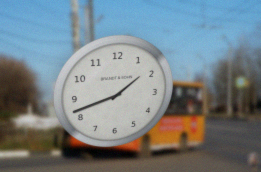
1:42
